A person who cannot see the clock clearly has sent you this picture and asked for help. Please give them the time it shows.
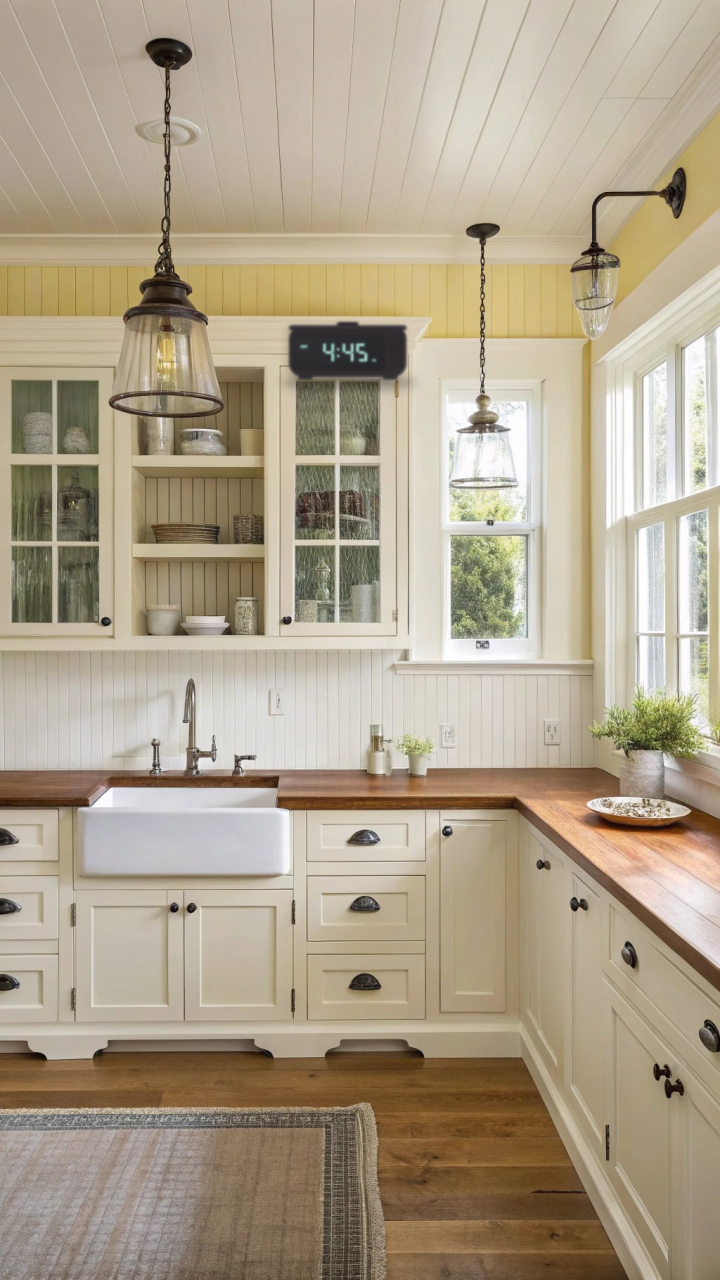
4:45
